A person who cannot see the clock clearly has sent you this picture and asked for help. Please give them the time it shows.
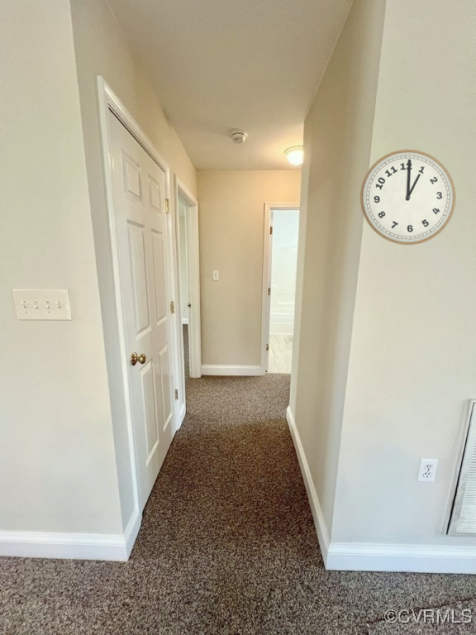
1:01
